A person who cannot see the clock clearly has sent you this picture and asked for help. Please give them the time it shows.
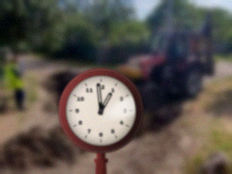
12:59
